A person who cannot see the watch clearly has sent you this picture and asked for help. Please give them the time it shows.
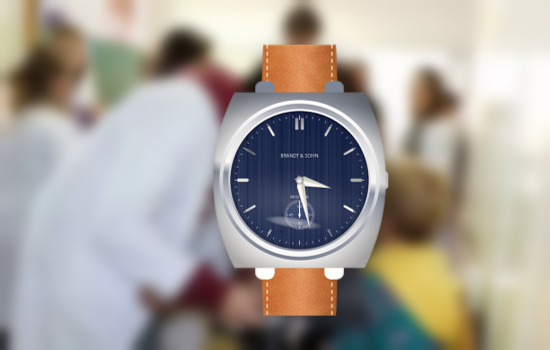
3:28
